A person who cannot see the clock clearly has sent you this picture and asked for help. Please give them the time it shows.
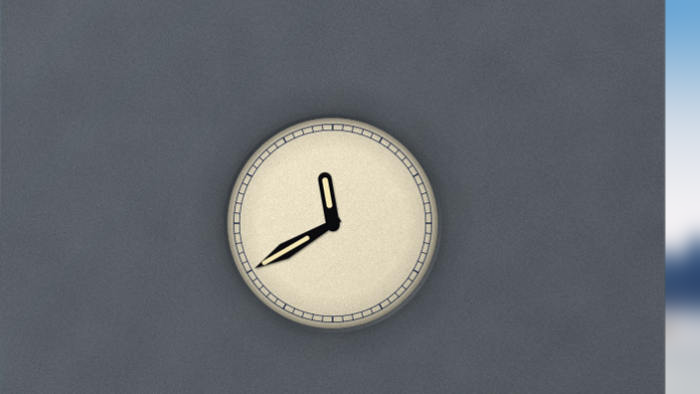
11:40
